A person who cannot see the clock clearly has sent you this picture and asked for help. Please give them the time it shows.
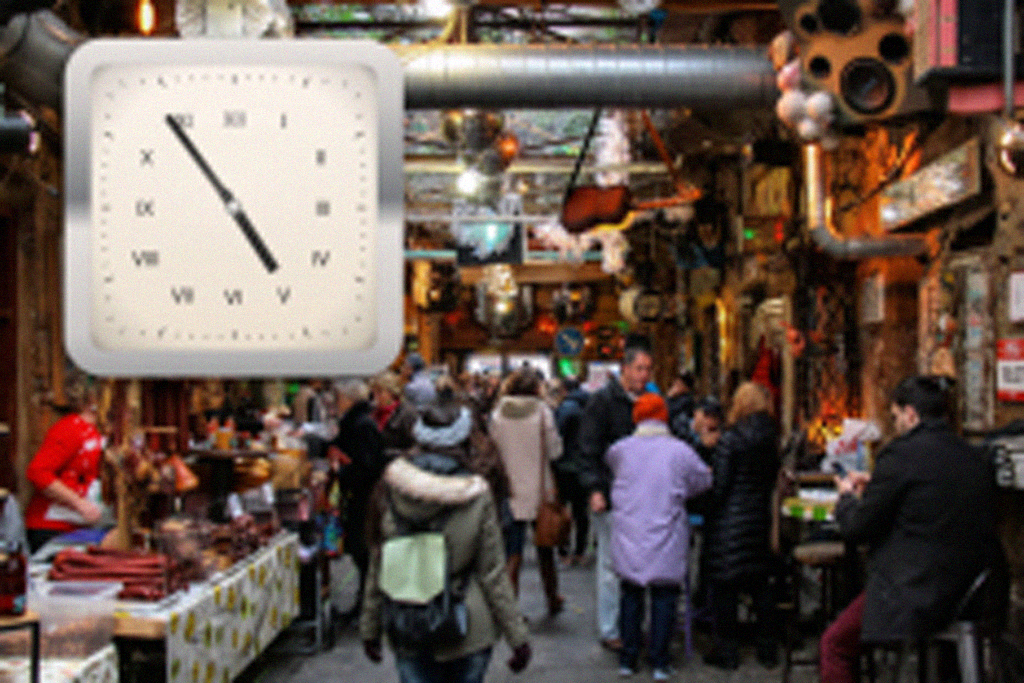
4:54
